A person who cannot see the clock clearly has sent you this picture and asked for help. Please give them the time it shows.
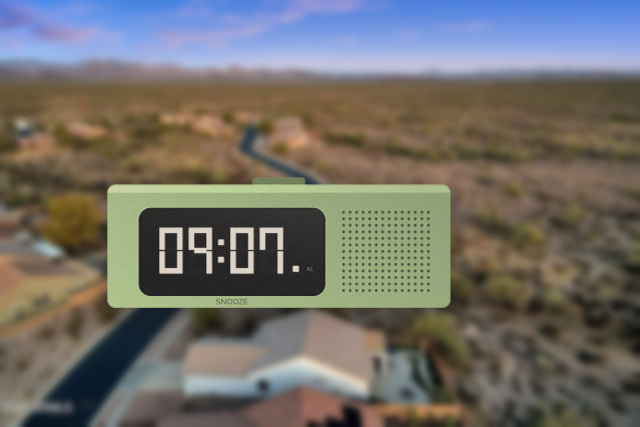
9:07
